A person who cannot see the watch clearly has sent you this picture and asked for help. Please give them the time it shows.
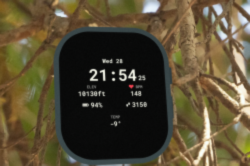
21:54
